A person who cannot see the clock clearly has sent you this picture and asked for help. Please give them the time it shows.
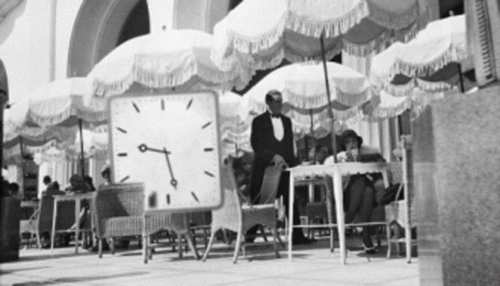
9:28
